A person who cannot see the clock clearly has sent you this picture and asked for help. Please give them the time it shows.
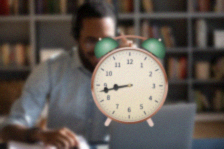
8:43
